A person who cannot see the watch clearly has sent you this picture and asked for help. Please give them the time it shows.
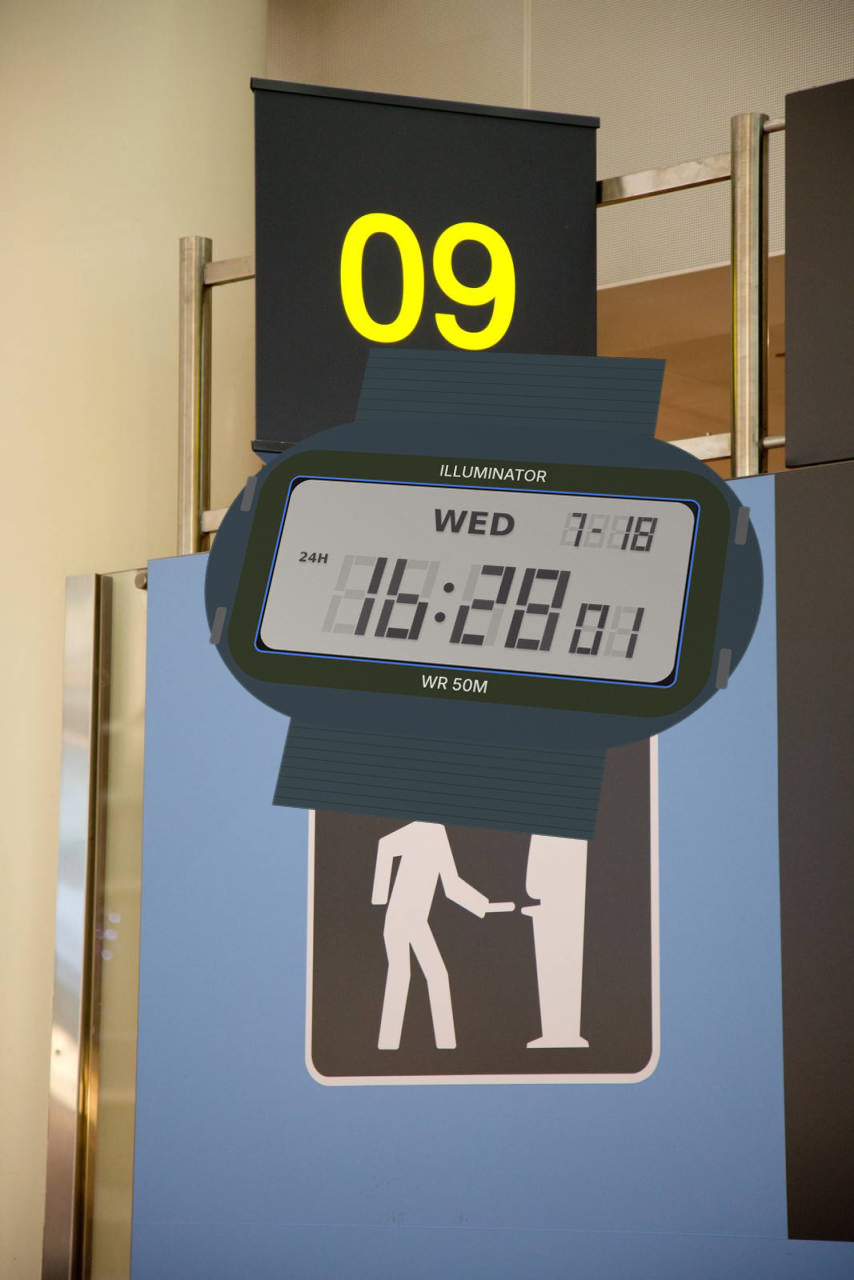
16:28:01
